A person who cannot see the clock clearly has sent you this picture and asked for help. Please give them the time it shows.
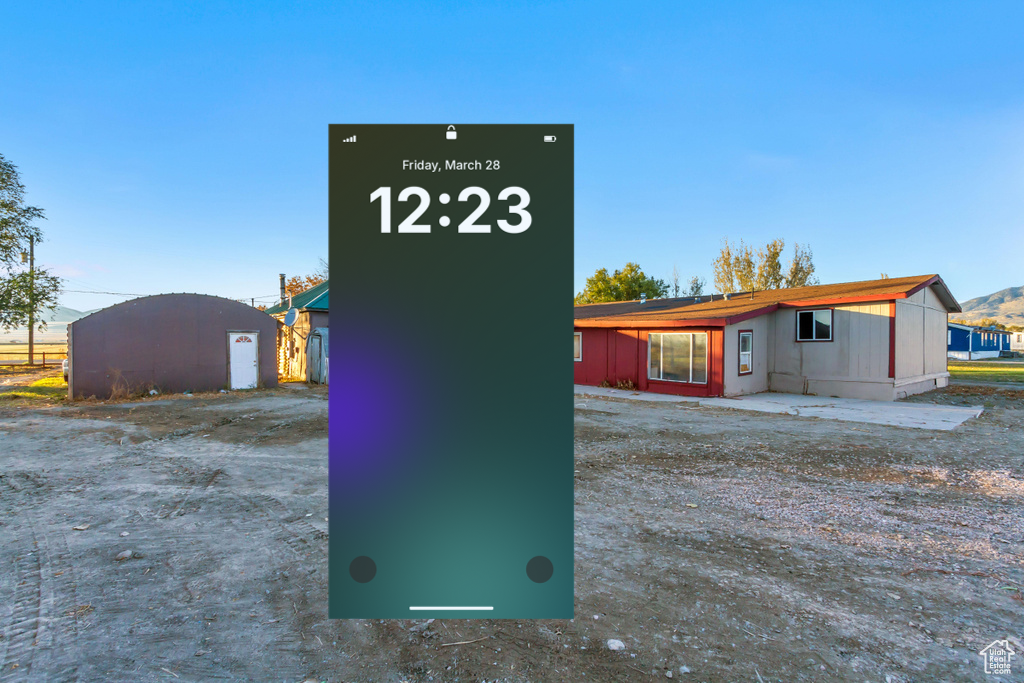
12:23
